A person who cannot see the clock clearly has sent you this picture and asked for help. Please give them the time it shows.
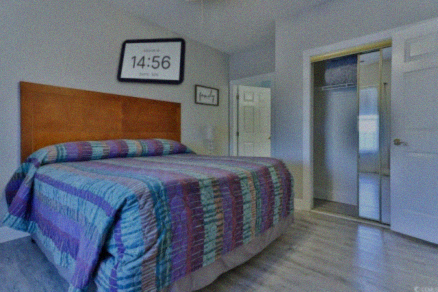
14:56
